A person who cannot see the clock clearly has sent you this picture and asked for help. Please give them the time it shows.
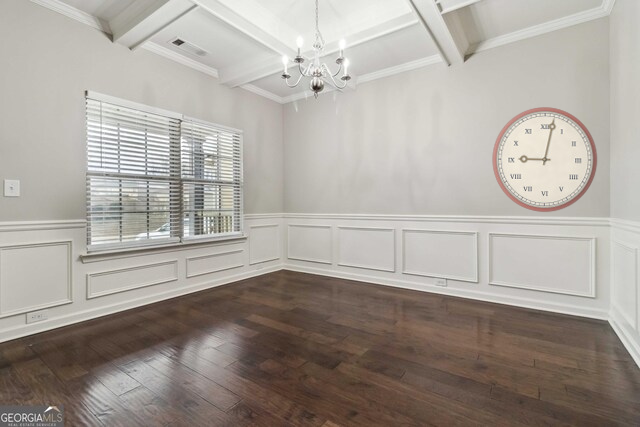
9:02
